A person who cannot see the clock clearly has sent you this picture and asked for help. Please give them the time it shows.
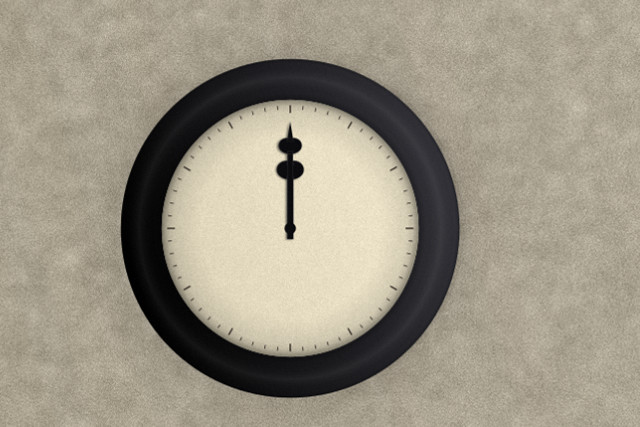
12:00
